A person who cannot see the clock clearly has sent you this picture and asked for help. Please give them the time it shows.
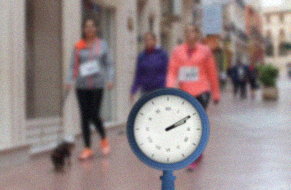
2:10
